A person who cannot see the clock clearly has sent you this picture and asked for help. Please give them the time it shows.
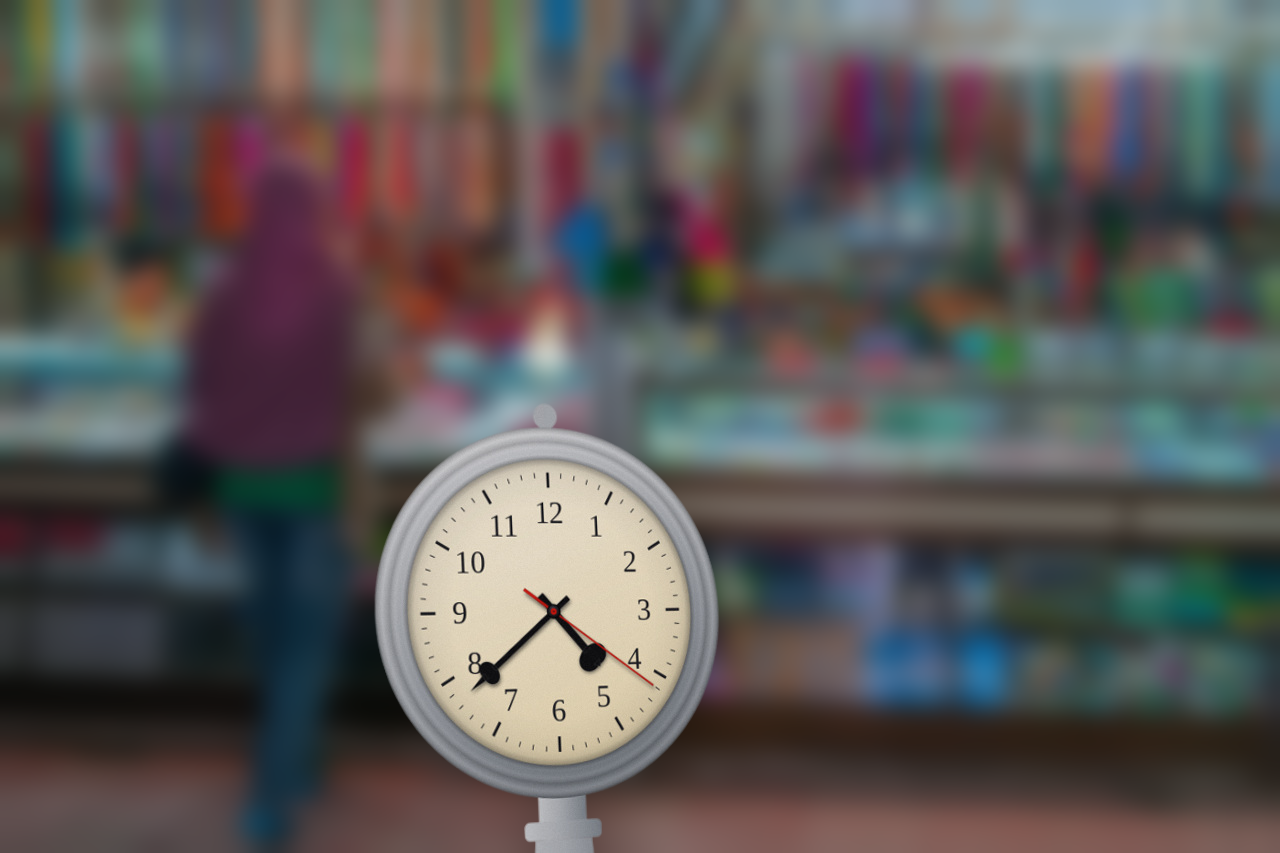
4:38:21
